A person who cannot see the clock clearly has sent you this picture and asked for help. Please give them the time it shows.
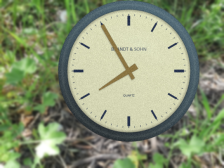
7:55
